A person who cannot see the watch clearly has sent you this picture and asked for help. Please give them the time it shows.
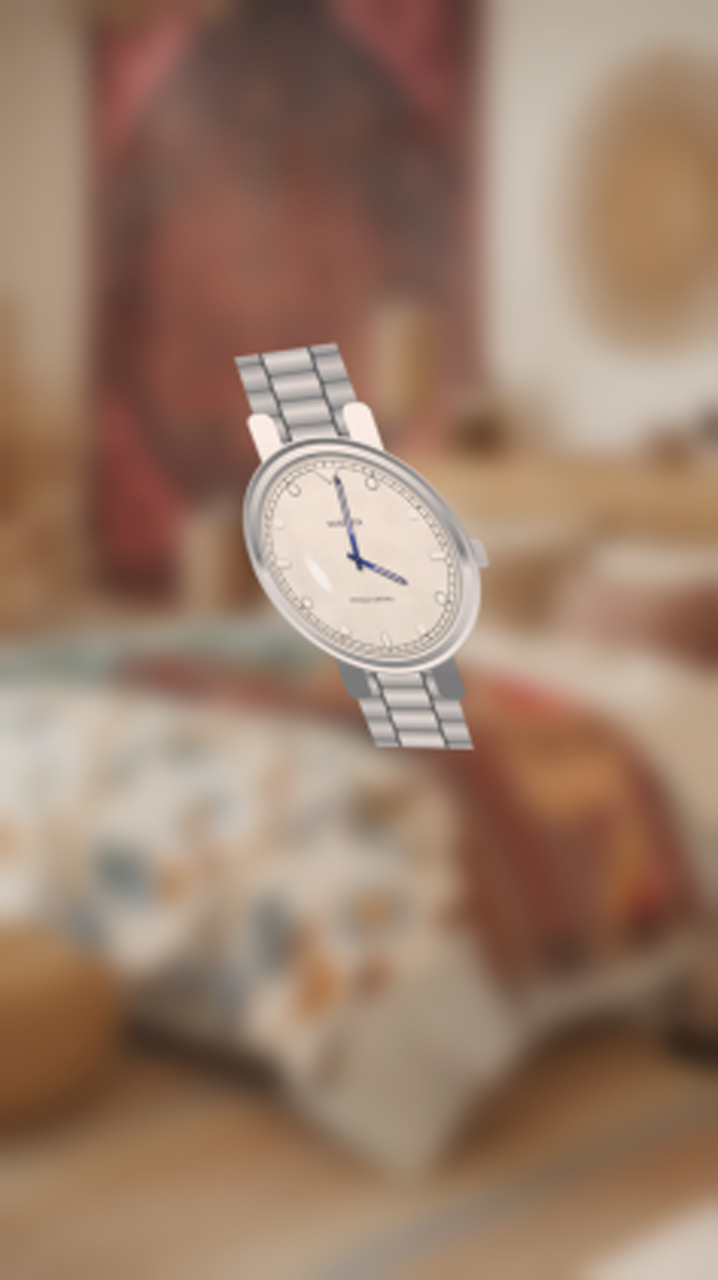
4:01
